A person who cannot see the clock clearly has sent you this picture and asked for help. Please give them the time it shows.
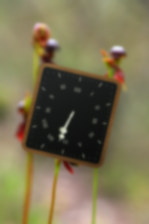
6:32
